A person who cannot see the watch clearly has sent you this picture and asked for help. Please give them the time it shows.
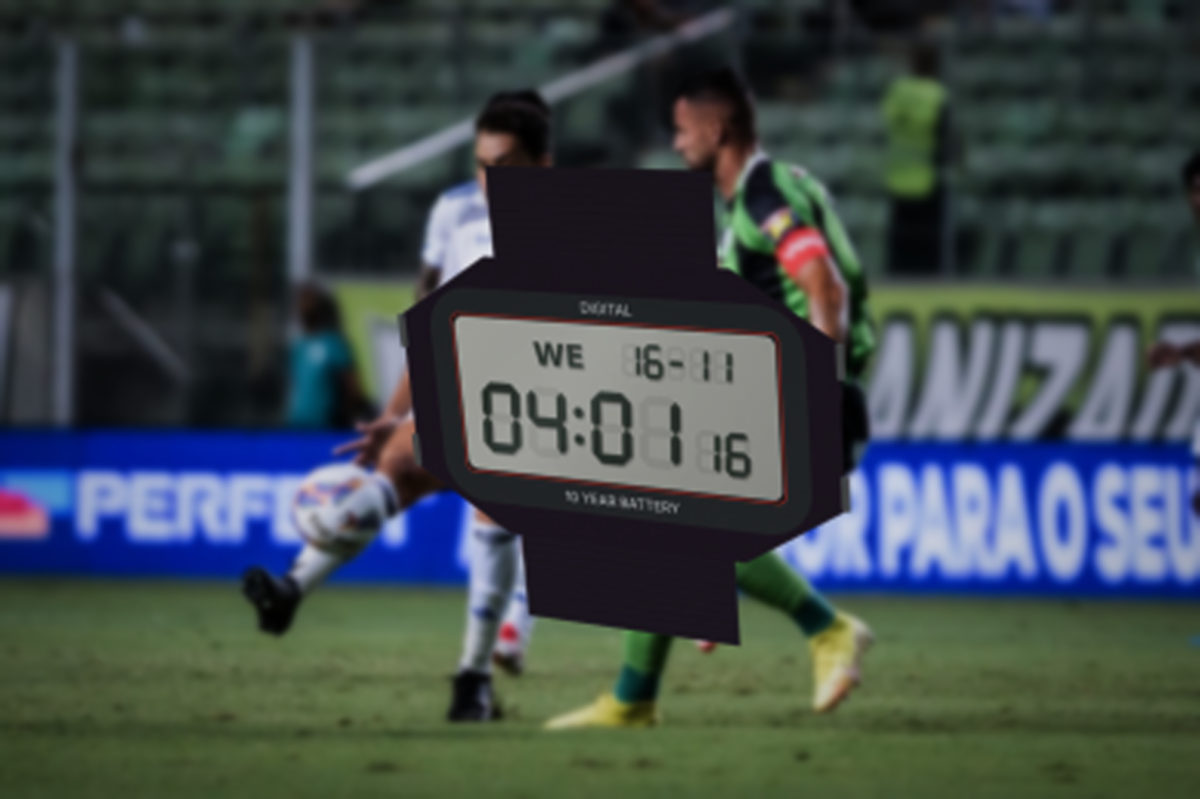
4:01:16
